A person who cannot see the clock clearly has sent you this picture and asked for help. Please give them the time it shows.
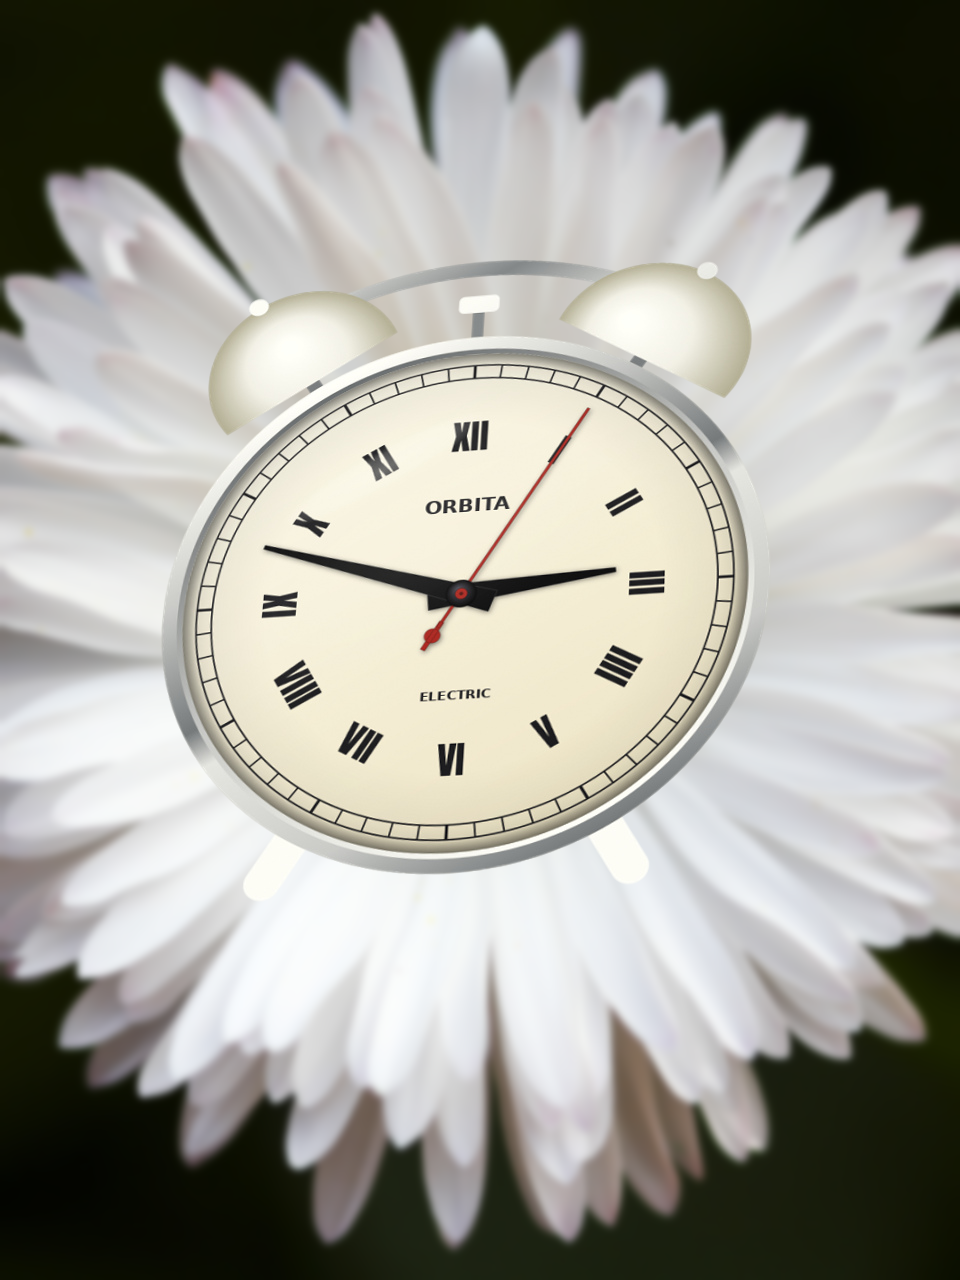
2:48:05
